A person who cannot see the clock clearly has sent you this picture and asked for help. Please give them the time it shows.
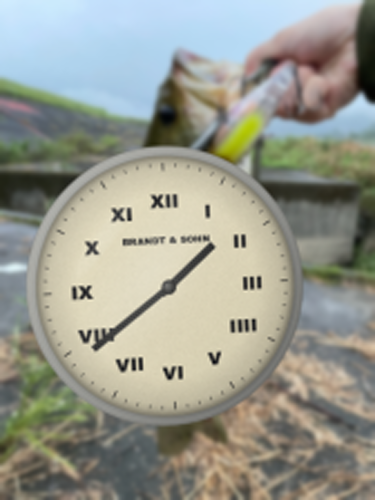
1:39
